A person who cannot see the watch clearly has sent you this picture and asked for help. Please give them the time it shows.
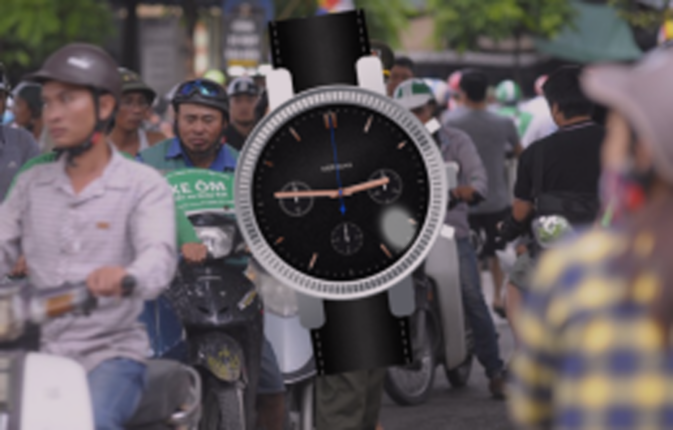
2:46
